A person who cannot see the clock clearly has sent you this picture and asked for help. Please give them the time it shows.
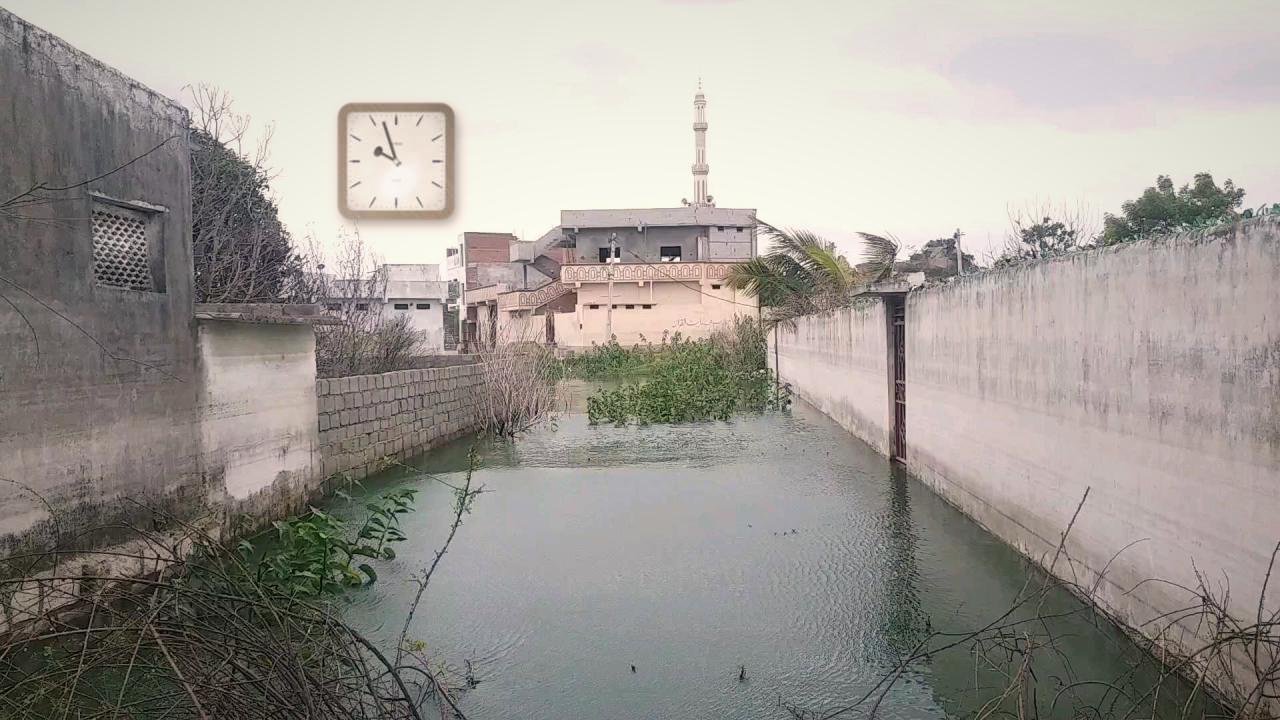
9:57
